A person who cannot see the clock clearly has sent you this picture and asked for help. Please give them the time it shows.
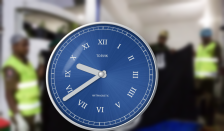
9:39
